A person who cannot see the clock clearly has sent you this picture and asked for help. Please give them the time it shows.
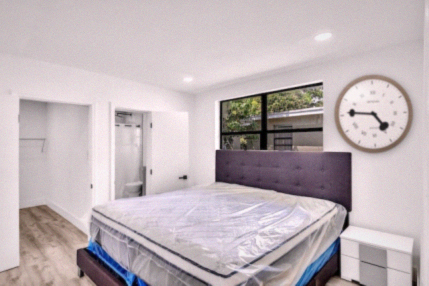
4:46
